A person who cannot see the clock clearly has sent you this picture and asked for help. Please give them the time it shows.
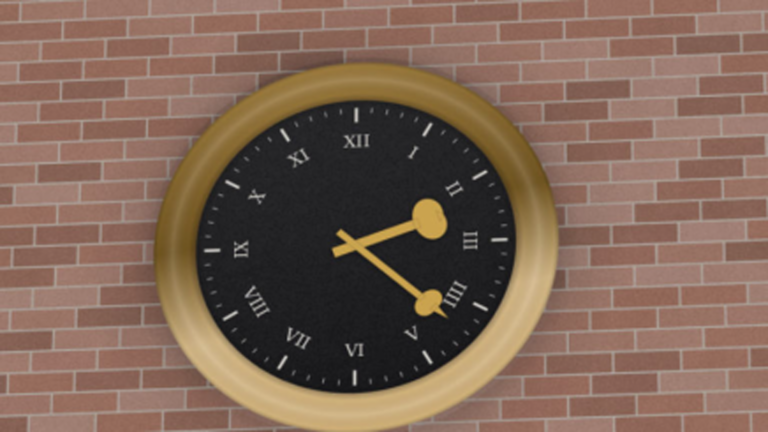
2:22
